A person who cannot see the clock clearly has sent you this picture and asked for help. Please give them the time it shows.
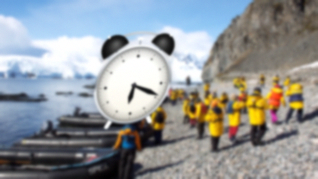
6:19
